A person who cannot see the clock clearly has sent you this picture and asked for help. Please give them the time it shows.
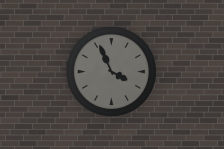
3:56
